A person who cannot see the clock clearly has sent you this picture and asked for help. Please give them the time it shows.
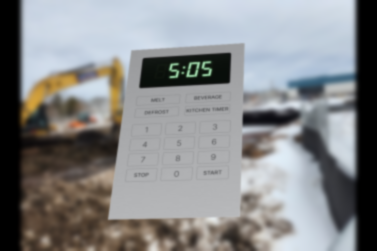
5:05
